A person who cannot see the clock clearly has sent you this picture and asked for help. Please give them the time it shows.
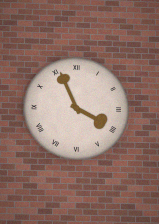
3:56
